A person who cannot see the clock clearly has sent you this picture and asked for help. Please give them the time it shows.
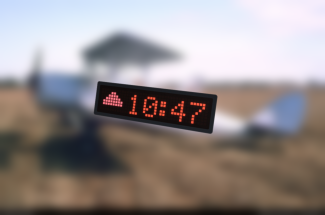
10:47
